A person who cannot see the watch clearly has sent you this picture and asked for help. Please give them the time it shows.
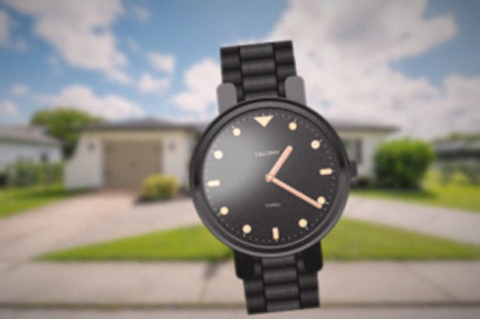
1:21
